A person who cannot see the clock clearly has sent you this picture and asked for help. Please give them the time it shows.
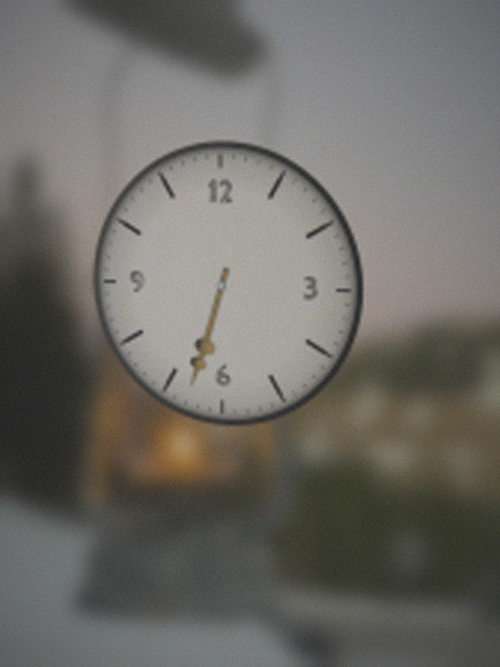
6:33
